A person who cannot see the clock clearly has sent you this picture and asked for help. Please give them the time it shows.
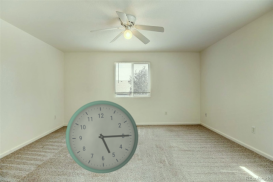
5:15
